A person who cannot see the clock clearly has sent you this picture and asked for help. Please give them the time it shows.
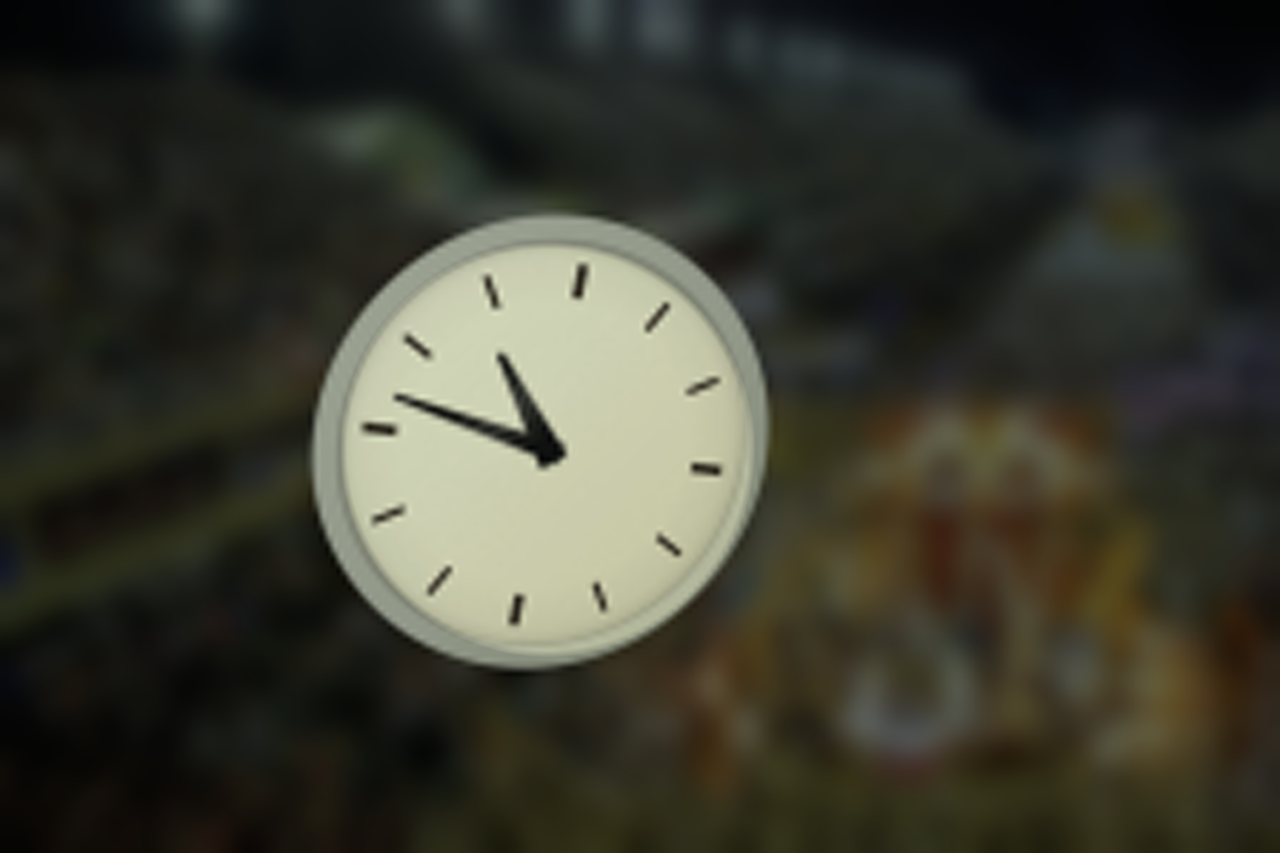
10:47
